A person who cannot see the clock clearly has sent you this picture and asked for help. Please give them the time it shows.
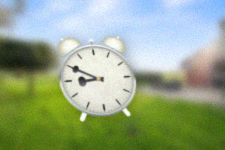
8:50
